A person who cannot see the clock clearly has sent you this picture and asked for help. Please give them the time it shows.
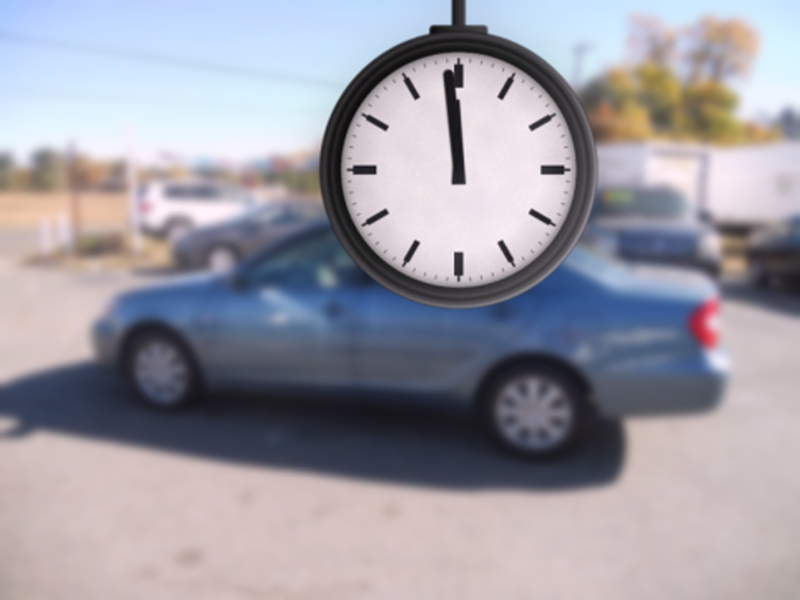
11:59
